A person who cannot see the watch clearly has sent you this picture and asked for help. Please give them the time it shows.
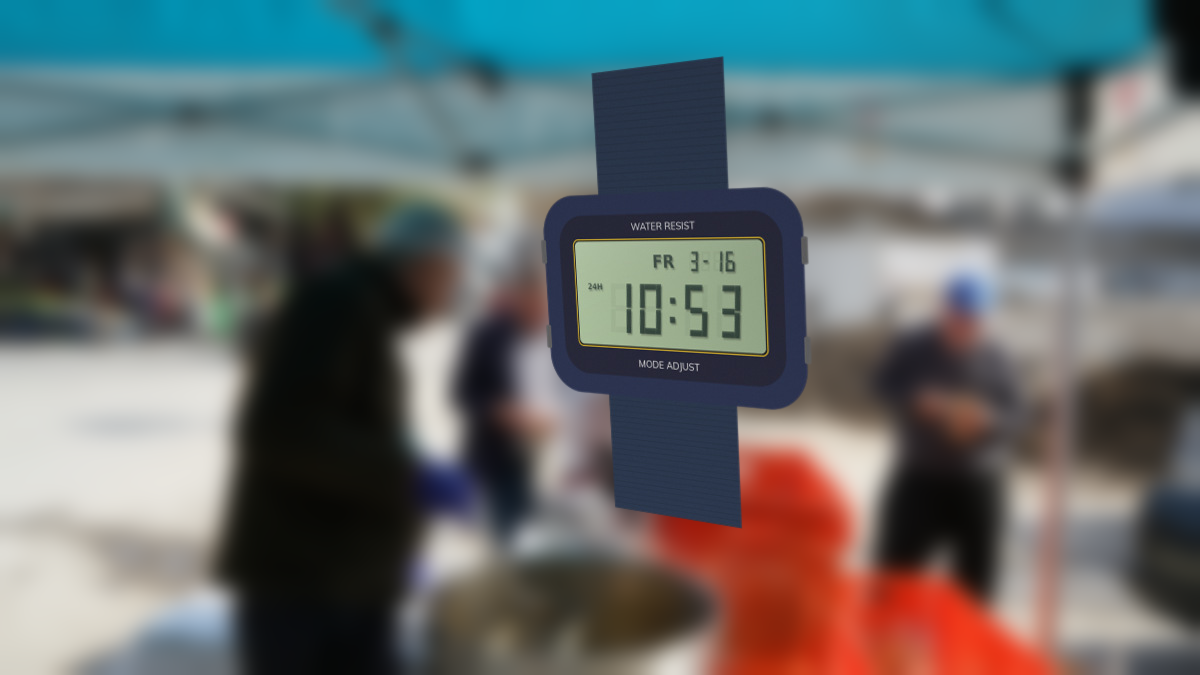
10:53
